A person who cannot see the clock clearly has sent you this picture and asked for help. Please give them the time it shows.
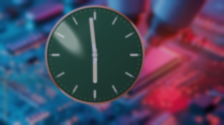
5:59
